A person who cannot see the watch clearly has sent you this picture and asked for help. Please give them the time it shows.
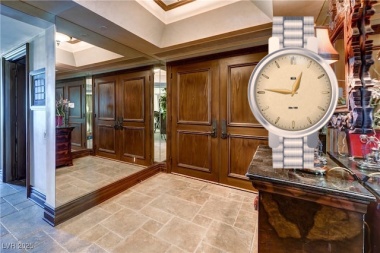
12:46
